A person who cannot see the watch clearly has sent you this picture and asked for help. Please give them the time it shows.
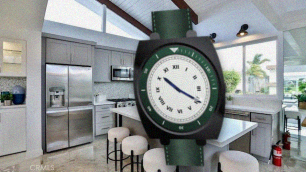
10:20
